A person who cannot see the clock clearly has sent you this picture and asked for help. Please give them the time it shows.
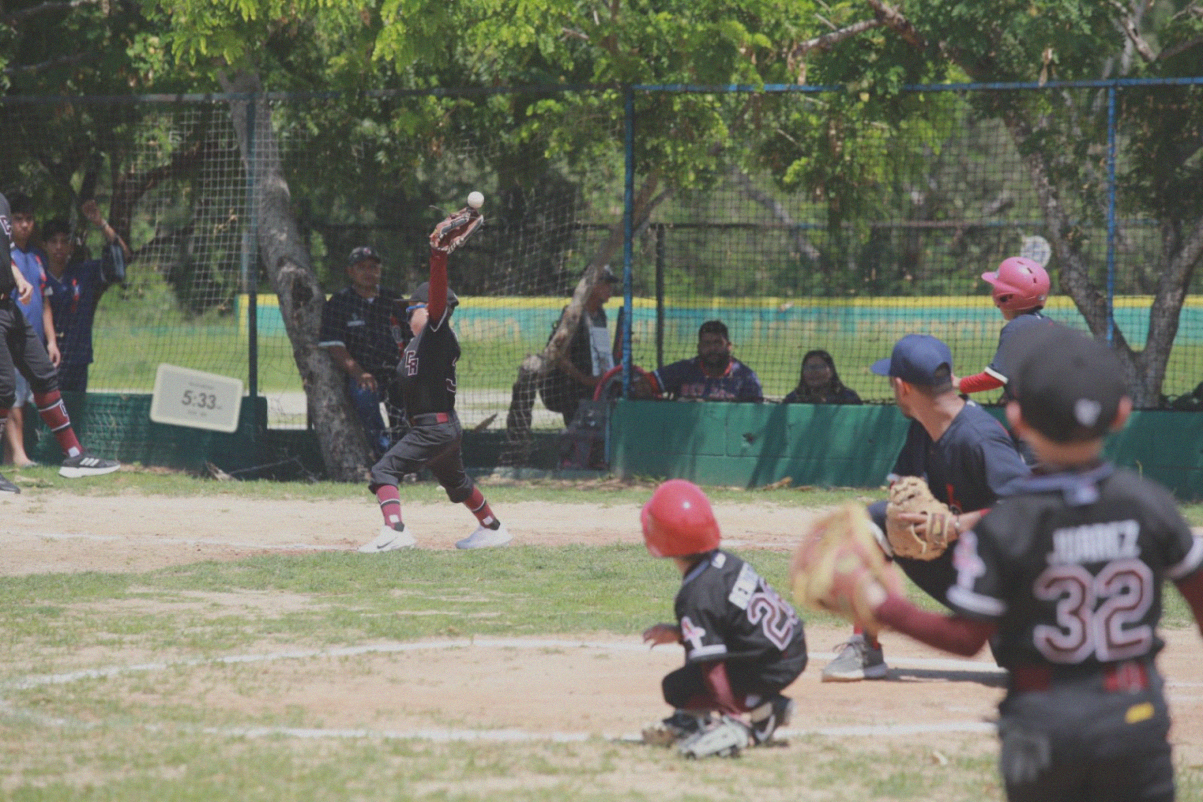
5:33
